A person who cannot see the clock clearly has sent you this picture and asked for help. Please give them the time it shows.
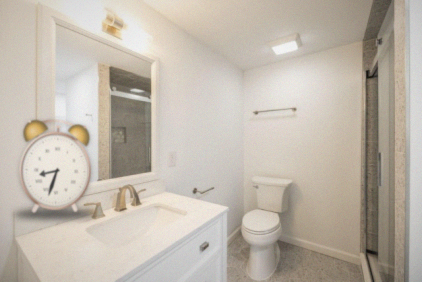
8:33
